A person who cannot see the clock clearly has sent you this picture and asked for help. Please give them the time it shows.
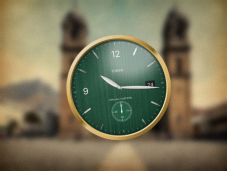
10:16
